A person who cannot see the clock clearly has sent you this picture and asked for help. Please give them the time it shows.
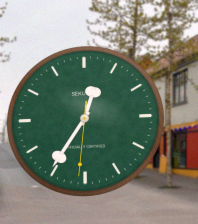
12:35:31
